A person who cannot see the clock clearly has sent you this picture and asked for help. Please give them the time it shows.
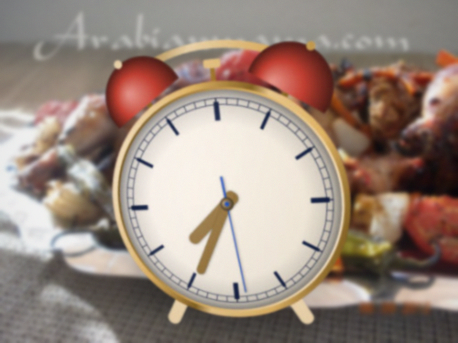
7:34:29
